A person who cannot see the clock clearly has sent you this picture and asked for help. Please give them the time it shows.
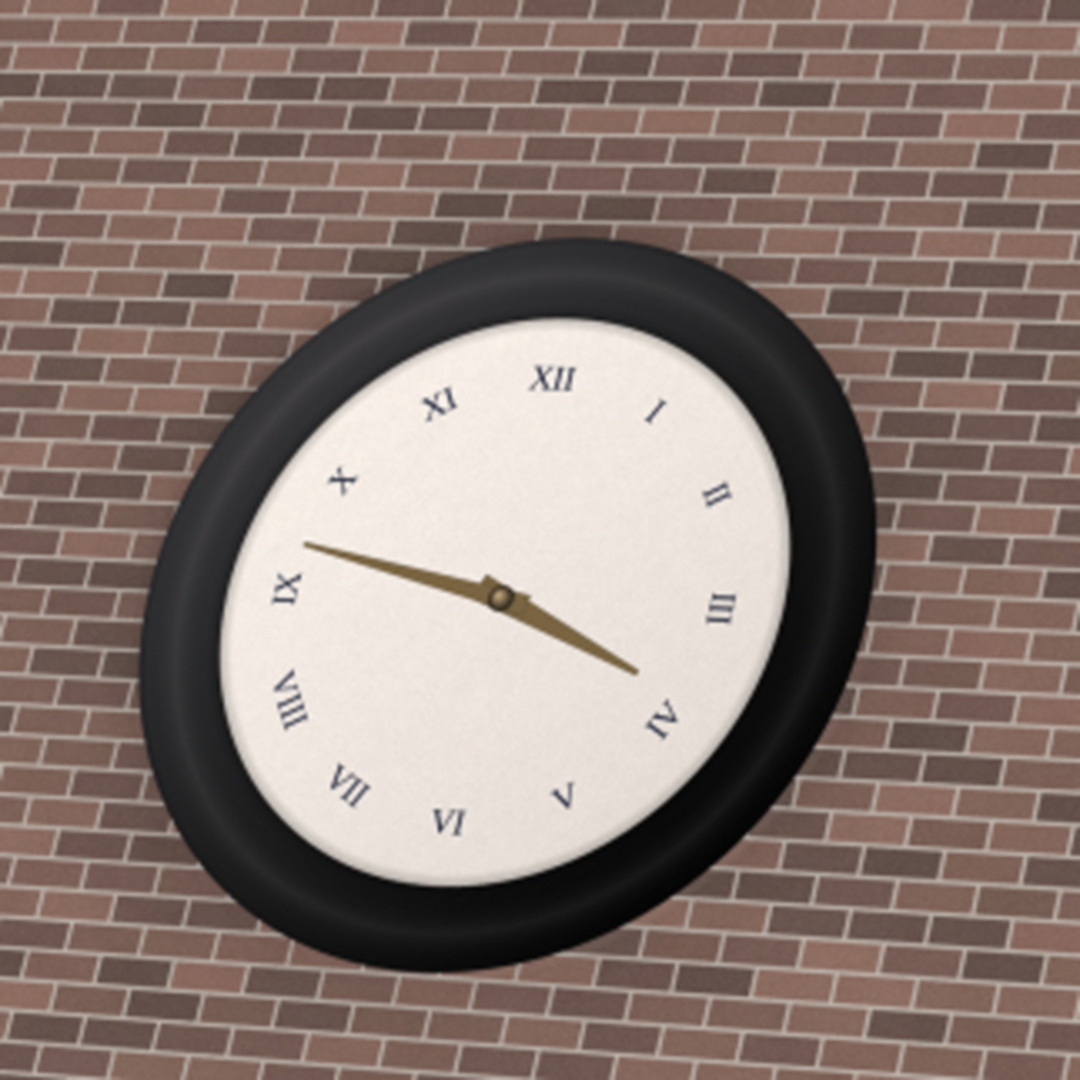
3:47
